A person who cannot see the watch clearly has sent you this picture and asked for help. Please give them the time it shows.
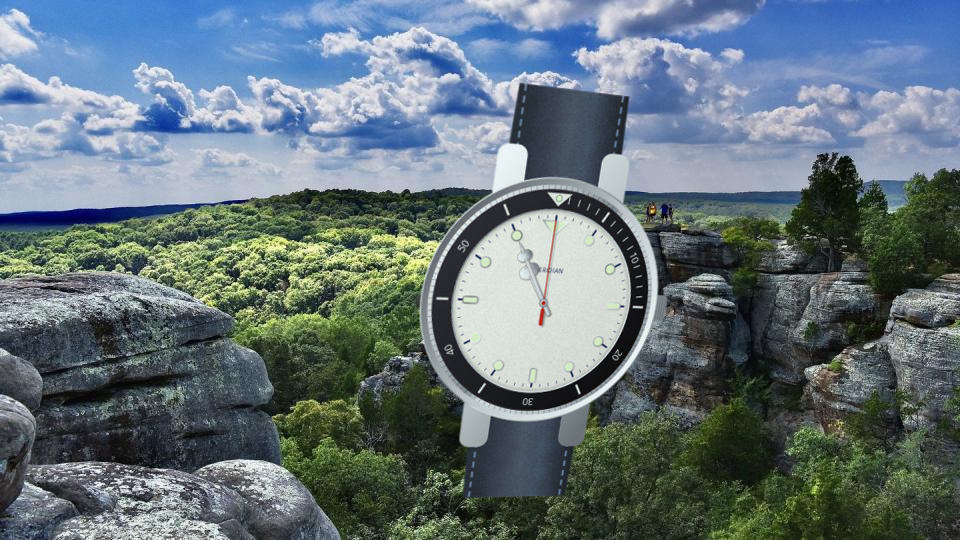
10:55:00
